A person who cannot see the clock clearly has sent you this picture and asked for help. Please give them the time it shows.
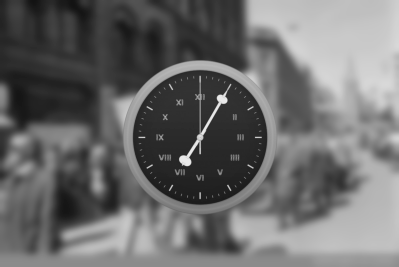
7:05:00
